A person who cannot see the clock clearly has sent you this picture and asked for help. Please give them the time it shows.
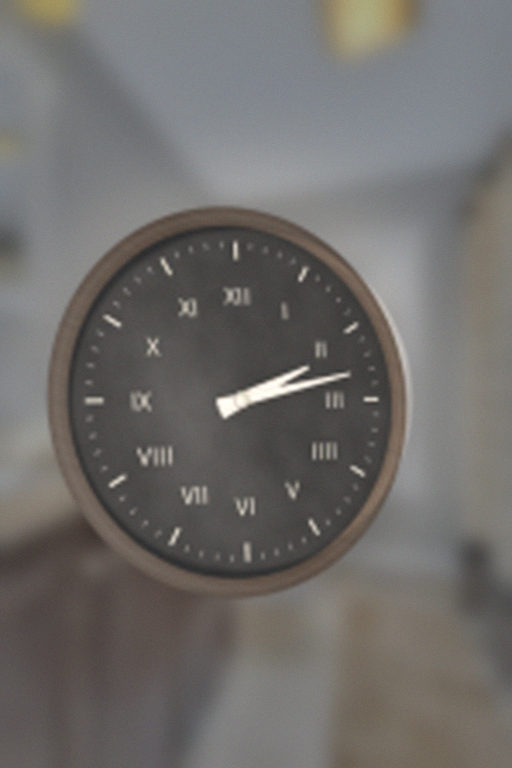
2:13
